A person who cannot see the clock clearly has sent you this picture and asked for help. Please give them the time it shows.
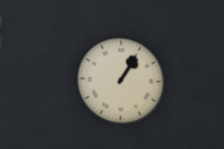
1:05
